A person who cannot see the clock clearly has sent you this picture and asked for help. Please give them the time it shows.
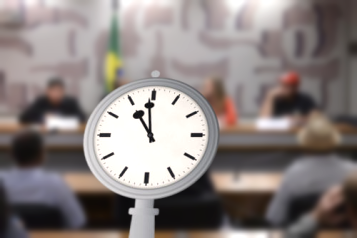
10:59
